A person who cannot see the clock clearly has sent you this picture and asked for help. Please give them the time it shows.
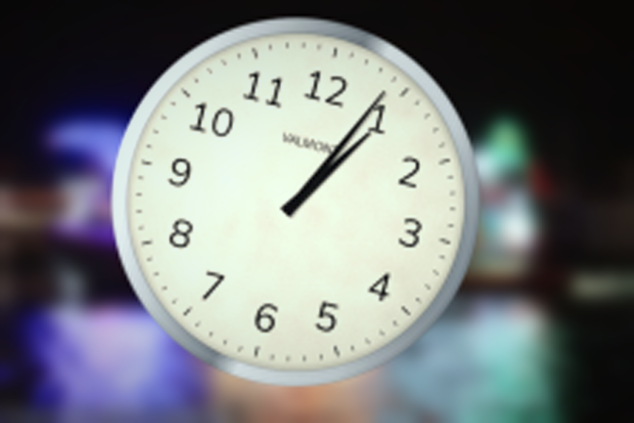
1:04
